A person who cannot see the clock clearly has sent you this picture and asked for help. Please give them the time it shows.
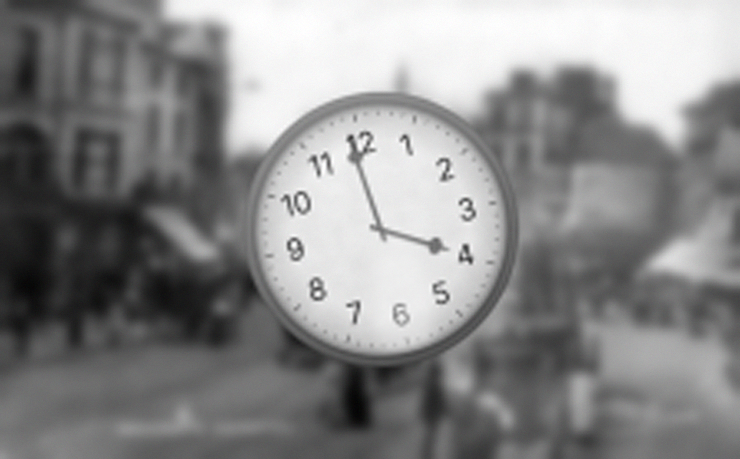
3:59
